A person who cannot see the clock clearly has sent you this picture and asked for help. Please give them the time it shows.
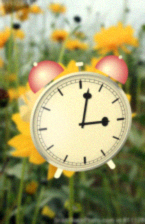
3:02
